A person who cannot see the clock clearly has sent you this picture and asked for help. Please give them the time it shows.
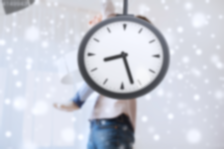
8:27
